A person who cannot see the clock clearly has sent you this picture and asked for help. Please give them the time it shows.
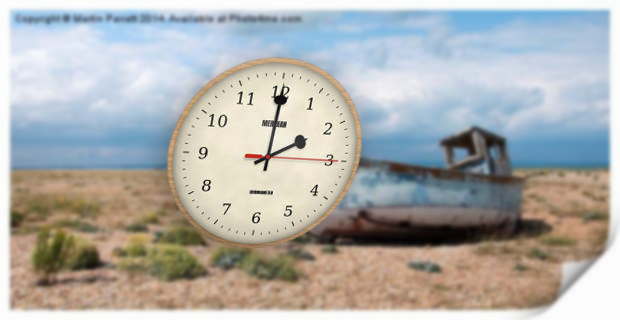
2:00:15
